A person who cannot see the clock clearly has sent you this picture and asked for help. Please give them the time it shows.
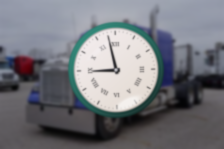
8:58
